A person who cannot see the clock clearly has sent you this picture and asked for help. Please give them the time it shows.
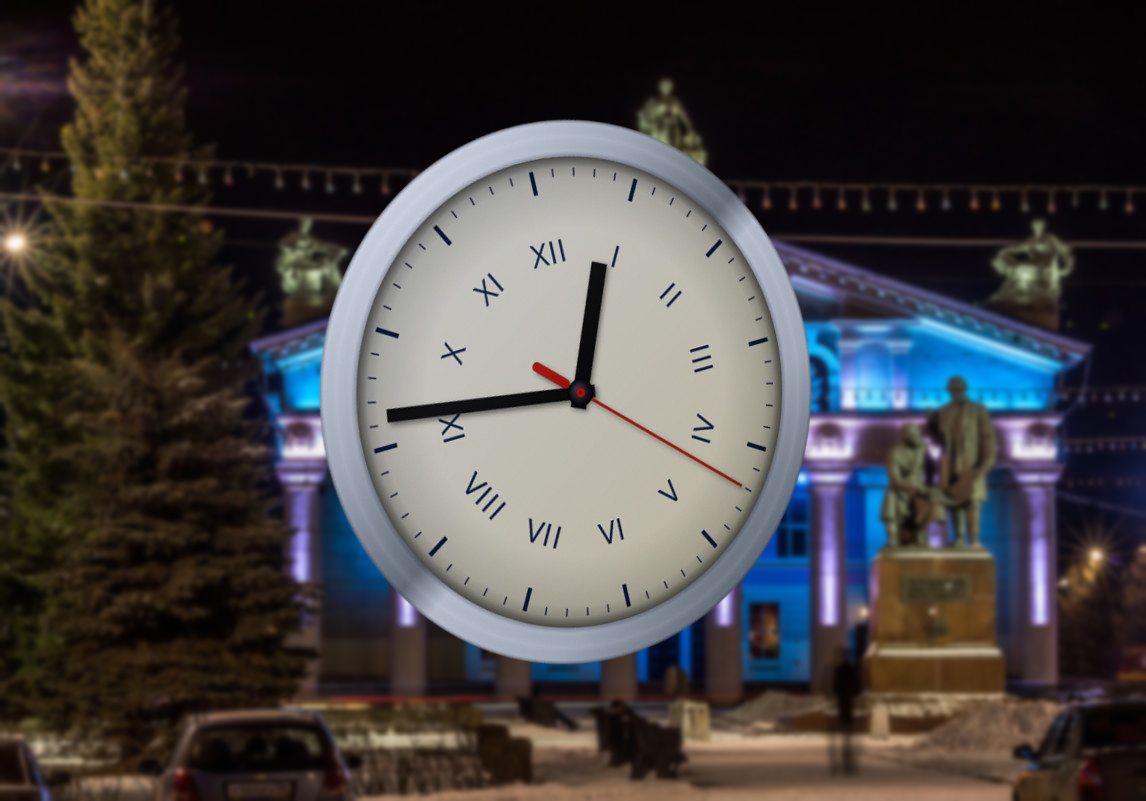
12:46:22
